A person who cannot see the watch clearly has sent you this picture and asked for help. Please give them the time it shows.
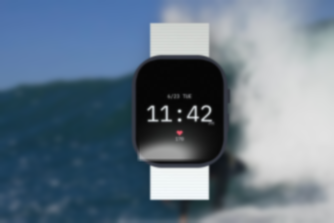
11:42
